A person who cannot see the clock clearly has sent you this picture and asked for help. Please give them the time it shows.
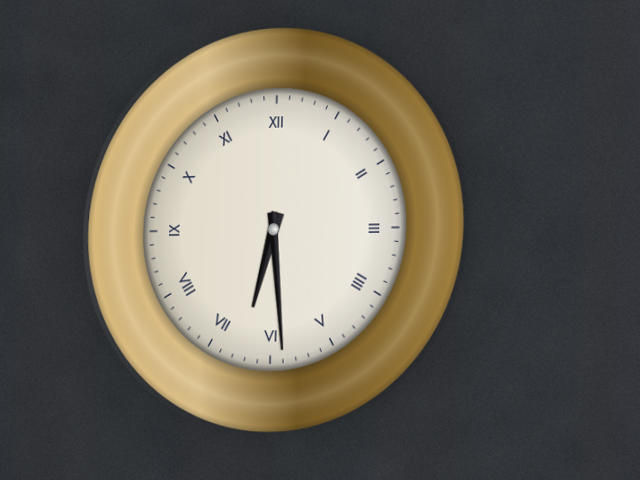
6:29
